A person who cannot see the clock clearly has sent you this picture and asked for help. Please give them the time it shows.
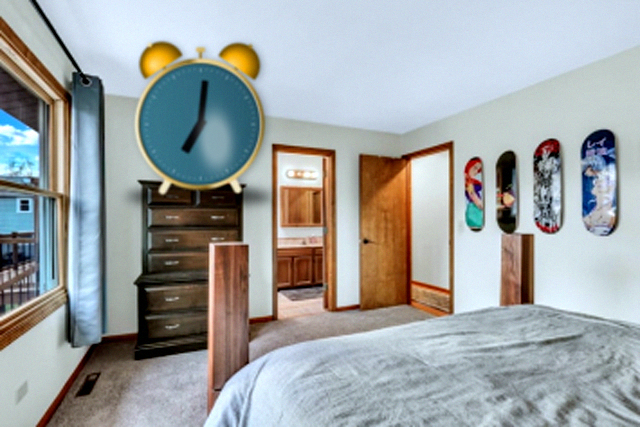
7:01
